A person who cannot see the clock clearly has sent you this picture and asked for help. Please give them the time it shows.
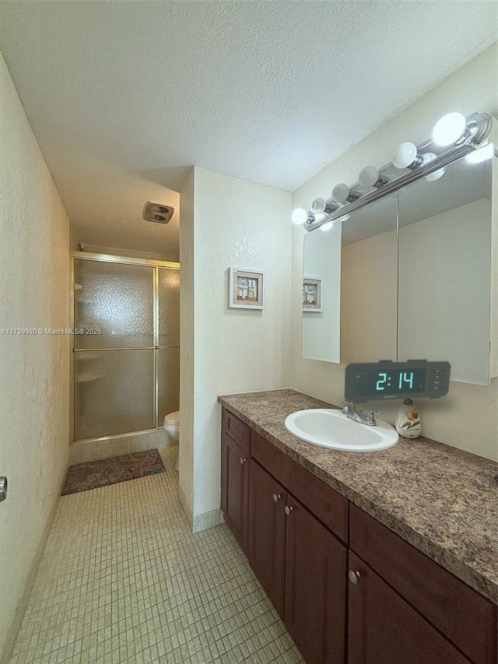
2:14
